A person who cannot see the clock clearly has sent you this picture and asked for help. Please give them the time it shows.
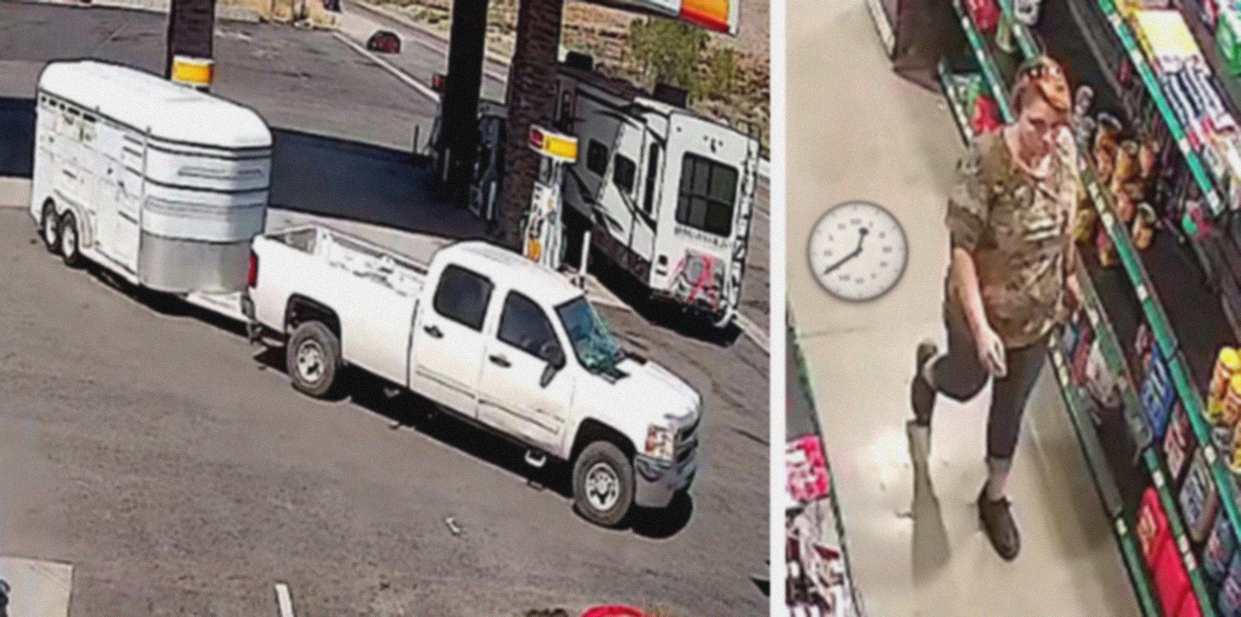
12:40
